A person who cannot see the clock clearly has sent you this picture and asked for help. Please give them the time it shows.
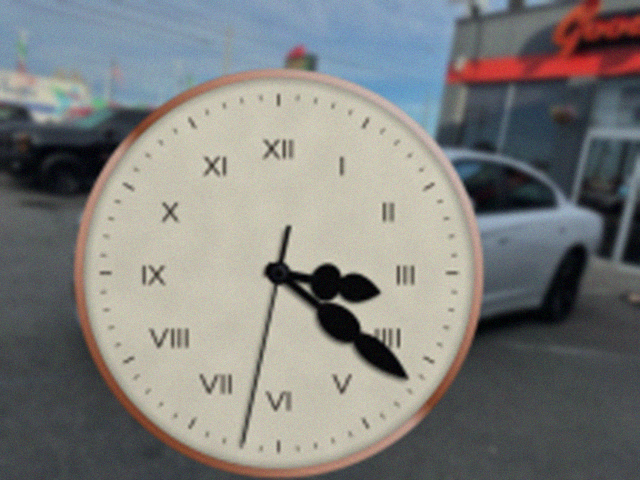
3:21:32
